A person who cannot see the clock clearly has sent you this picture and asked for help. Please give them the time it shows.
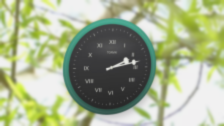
2:13
